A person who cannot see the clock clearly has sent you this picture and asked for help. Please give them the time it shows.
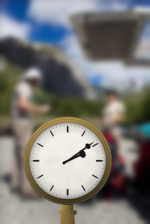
2:09
